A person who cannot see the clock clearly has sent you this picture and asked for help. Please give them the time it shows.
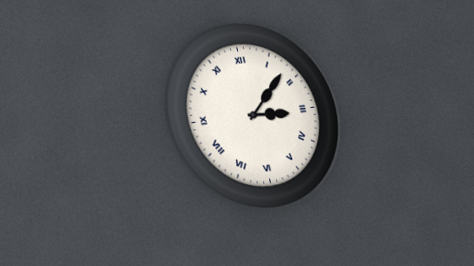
3:08
